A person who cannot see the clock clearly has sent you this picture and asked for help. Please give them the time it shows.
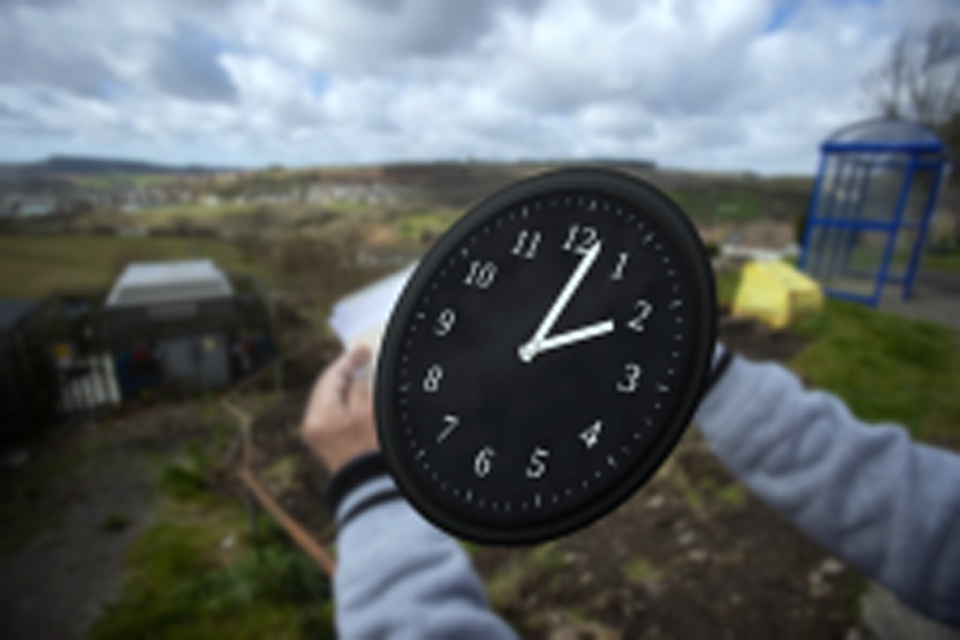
2:02
